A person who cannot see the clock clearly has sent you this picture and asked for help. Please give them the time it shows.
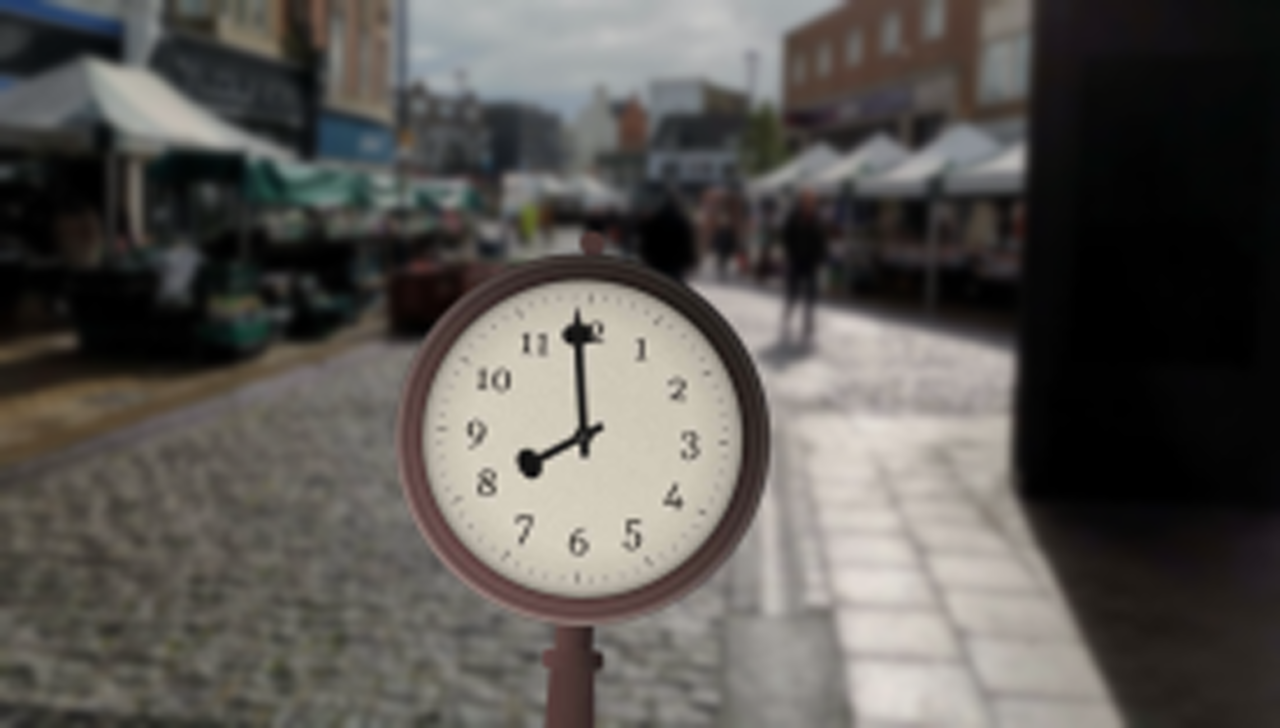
7:59
